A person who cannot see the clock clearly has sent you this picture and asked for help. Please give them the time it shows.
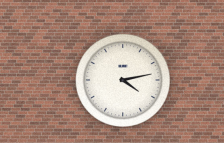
4:13
